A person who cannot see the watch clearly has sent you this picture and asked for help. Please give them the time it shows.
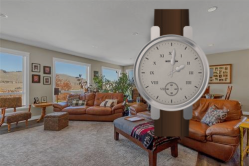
2:01
